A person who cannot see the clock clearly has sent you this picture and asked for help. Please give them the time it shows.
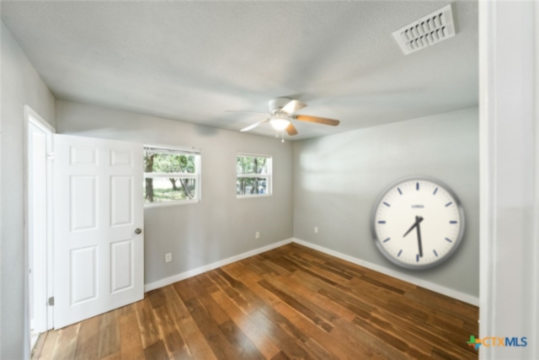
7:29
